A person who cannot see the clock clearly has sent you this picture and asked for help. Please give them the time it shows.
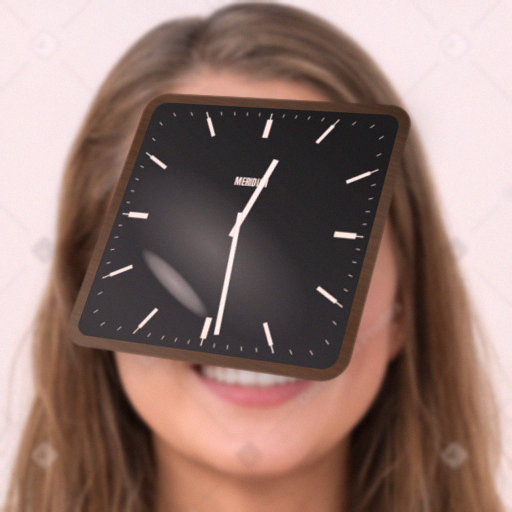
12:29
